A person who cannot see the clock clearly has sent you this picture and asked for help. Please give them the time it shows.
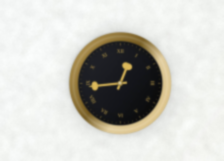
12:44
